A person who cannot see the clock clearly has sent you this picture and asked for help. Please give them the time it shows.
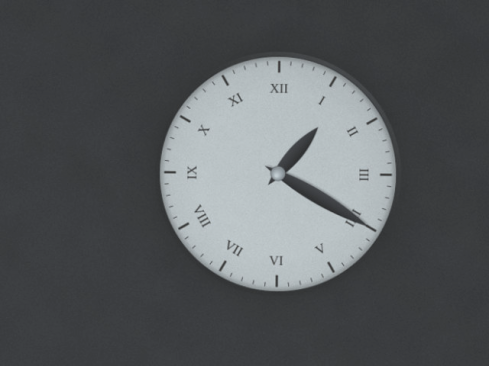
1:20
